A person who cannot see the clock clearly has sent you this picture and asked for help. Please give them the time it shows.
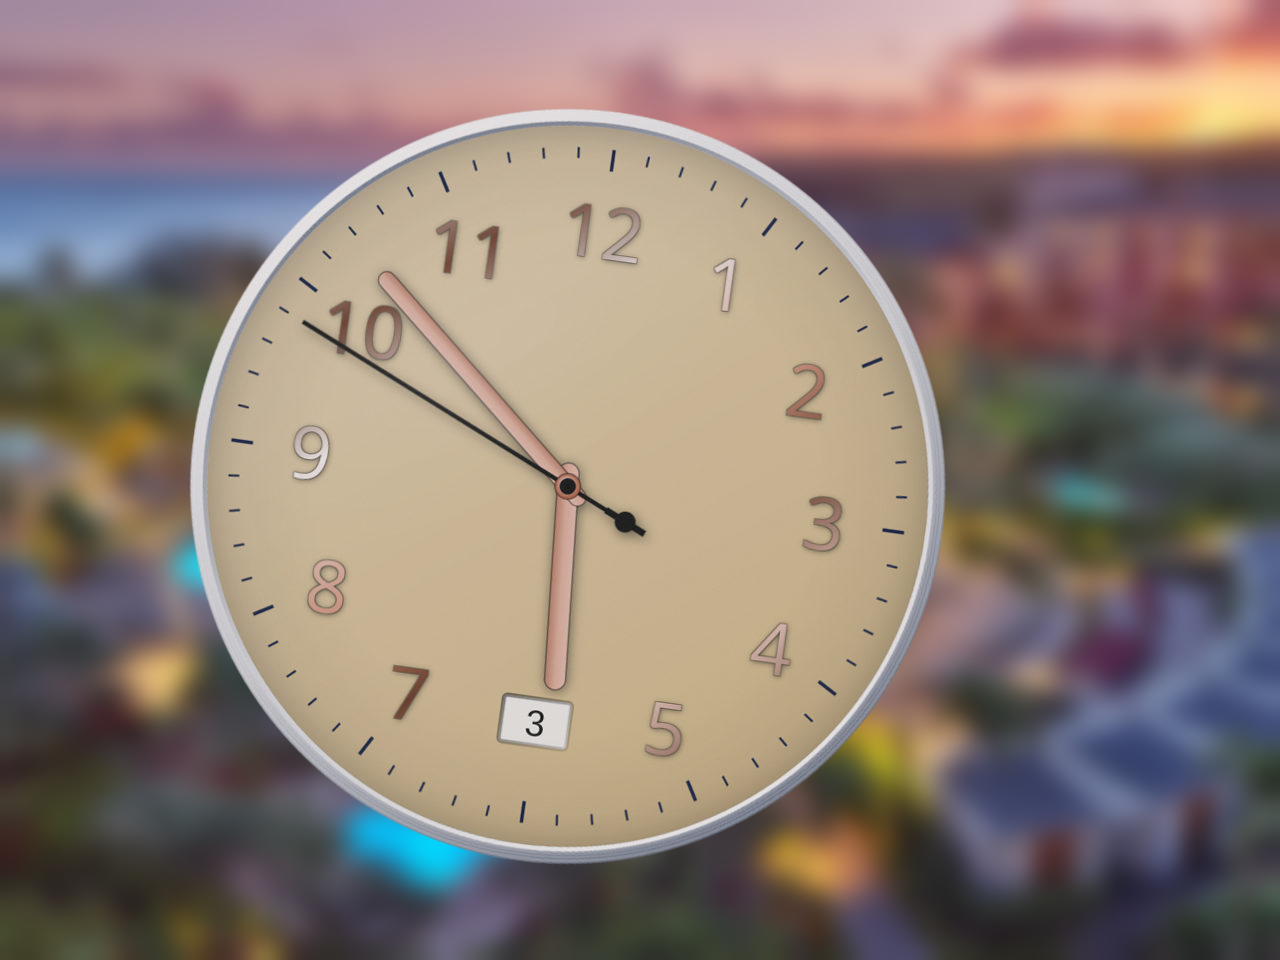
5:51:49
